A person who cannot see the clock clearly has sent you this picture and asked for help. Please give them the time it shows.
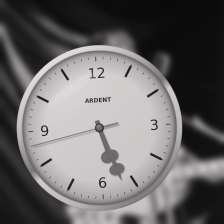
5:26:43
